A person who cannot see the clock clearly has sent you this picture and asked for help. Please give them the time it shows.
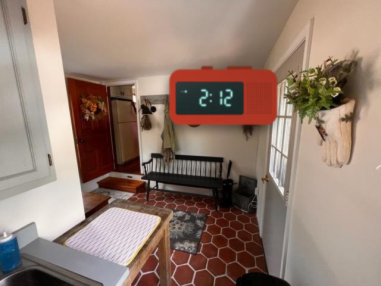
2:12
